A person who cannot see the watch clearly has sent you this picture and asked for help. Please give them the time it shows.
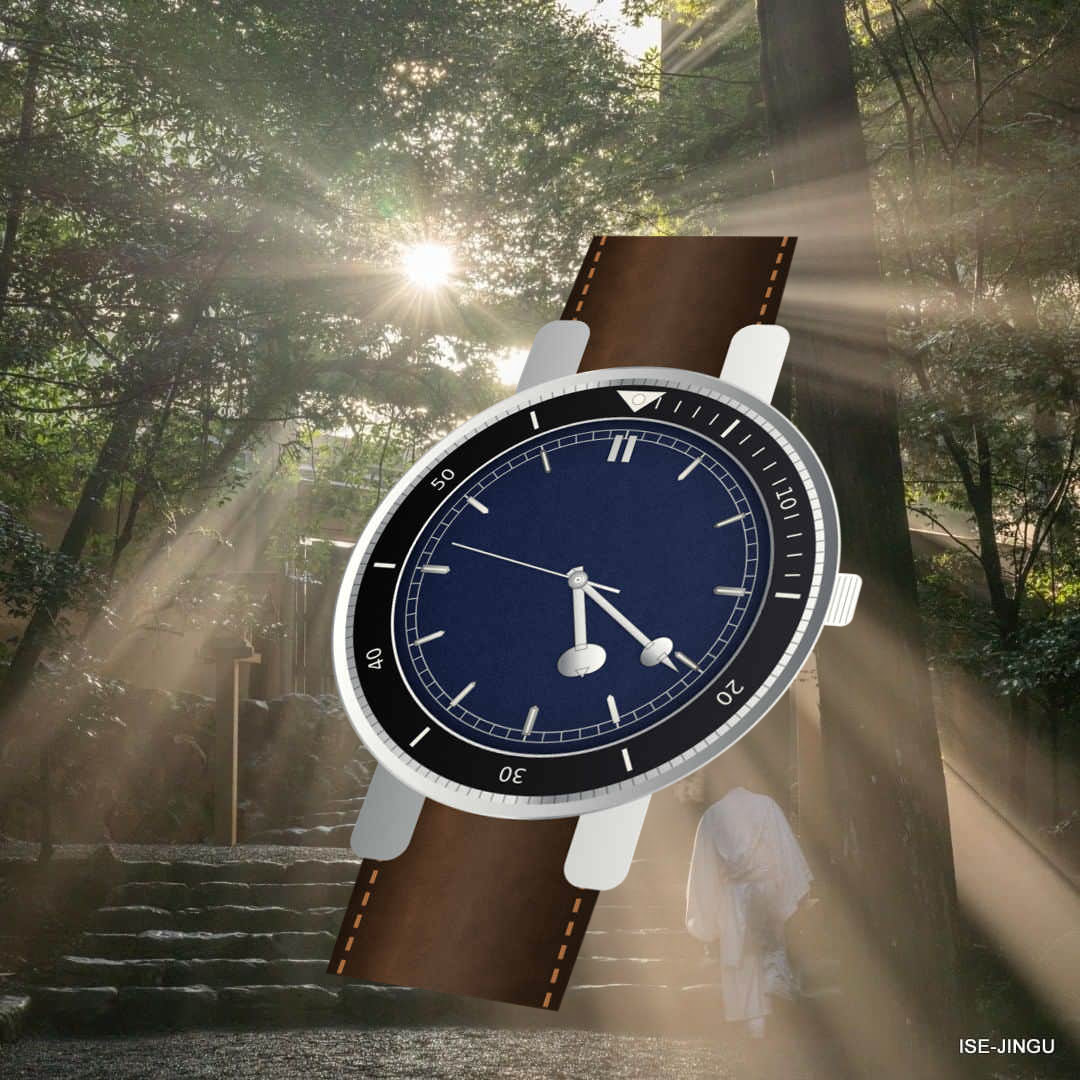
5:20:47
